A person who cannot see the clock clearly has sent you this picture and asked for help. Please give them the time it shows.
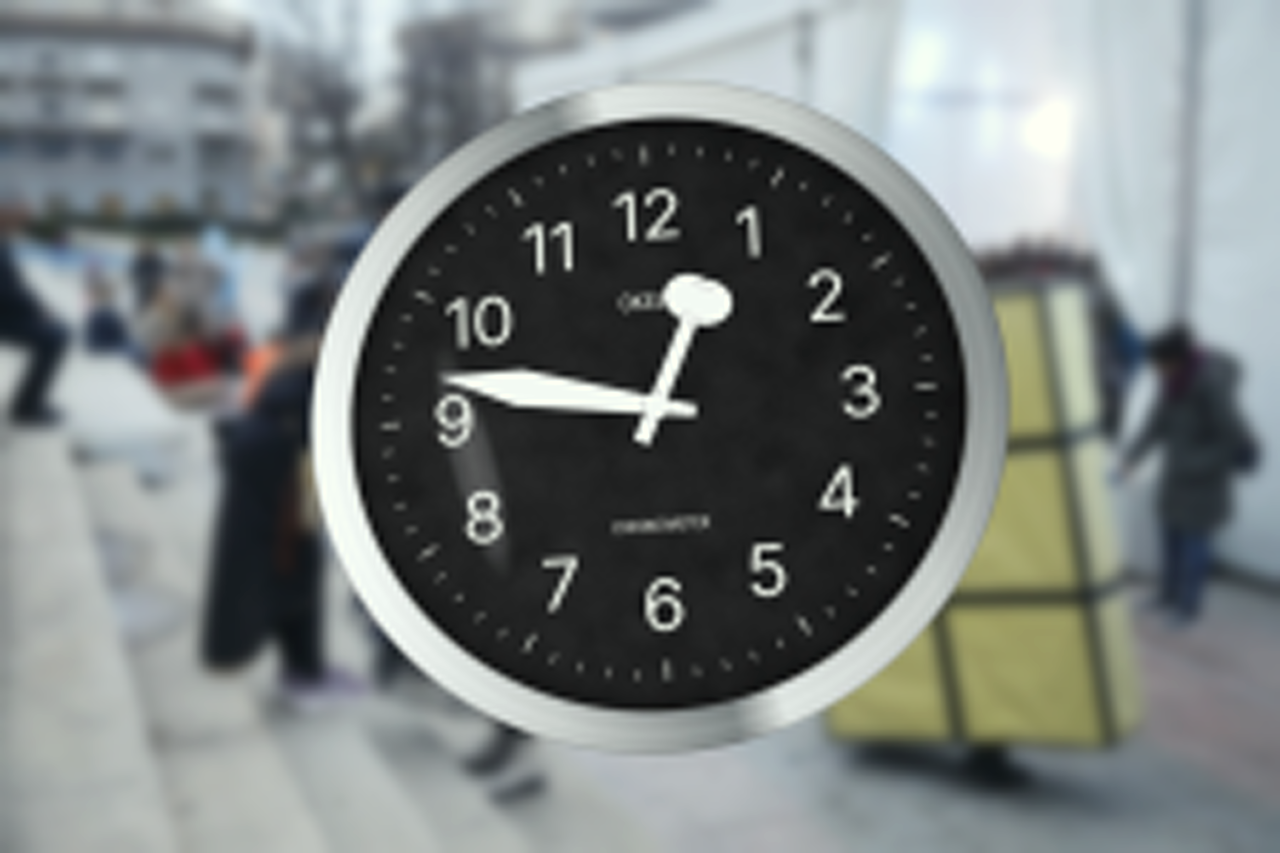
12:47
